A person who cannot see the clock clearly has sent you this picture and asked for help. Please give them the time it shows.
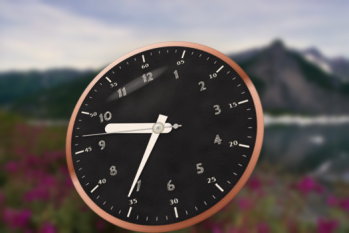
9:35:47
